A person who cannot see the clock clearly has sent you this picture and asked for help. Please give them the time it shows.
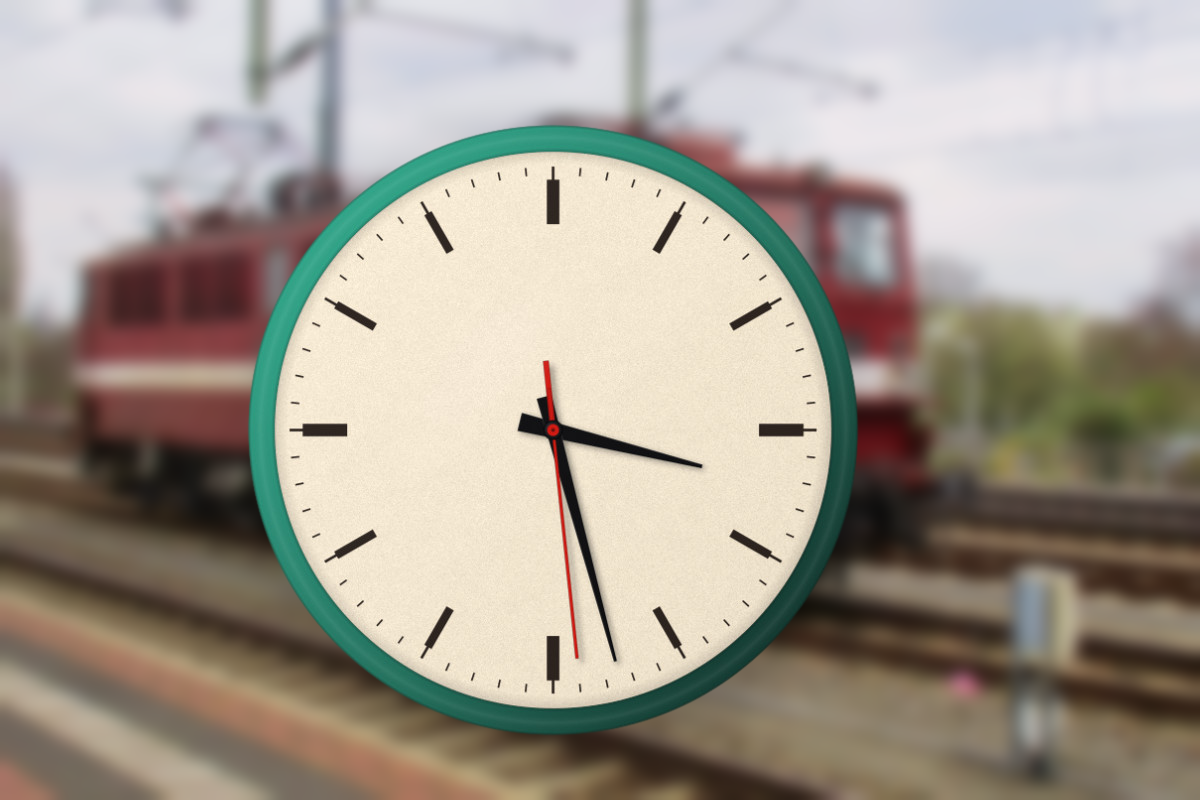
3:27:29
